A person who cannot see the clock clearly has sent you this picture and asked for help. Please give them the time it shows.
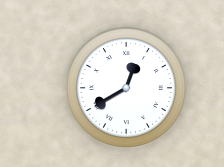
12:40
